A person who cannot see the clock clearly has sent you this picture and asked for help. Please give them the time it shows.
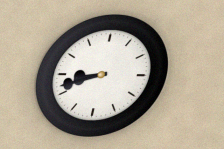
8:42
